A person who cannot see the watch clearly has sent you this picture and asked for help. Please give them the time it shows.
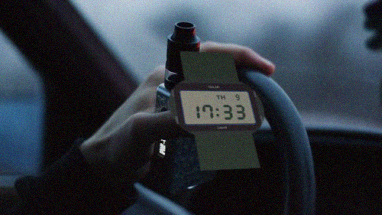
17:33
